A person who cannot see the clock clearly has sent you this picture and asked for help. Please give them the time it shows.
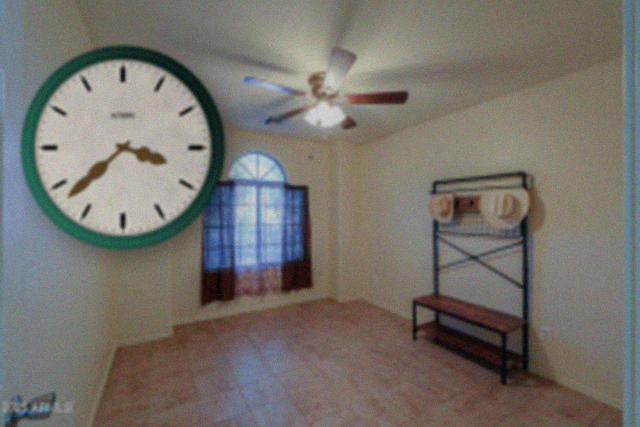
3:38
